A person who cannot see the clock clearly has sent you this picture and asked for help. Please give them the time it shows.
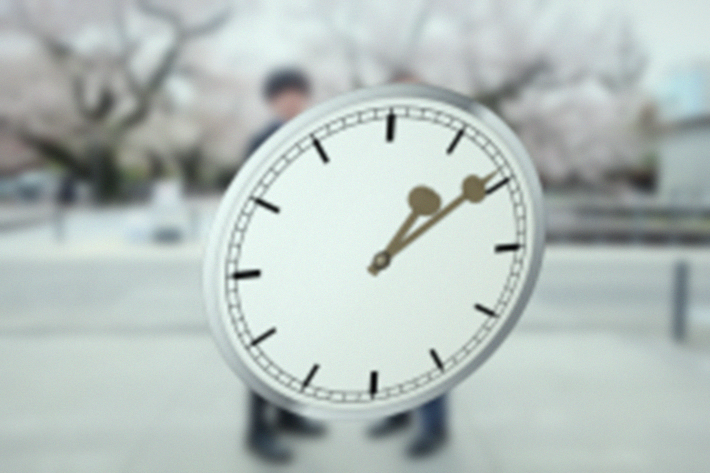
1:09
